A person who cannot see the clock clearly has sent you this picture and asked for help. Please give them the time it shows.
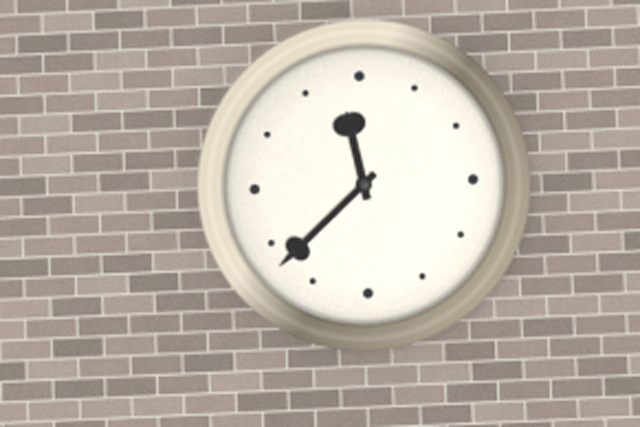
11:38
